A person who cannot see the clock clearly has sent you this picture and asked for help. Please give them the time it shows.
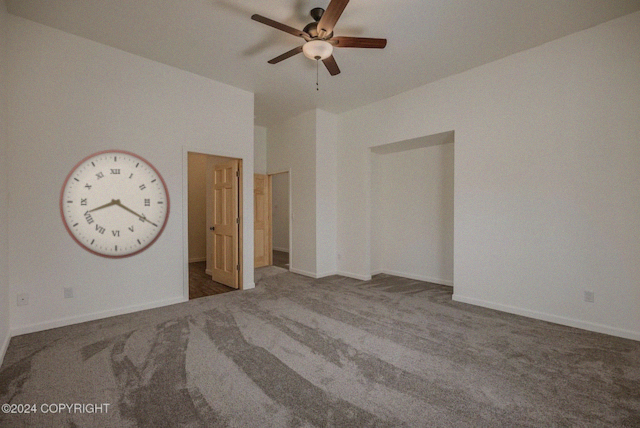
8:20
